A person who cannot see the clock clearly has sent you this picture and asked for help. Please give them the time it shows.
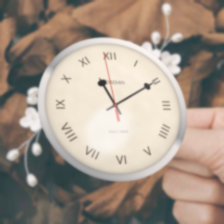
11:09:59
